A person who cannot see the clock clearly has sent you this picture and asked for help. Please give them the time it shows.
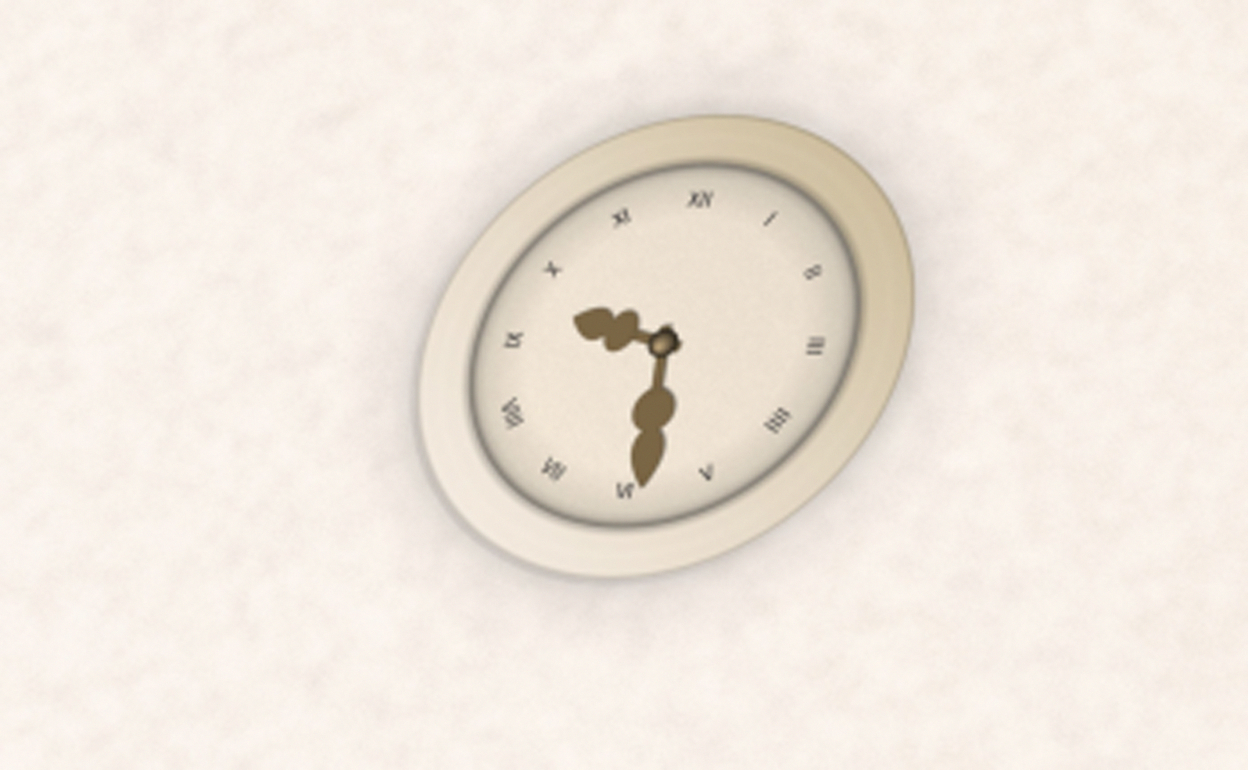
9:29
